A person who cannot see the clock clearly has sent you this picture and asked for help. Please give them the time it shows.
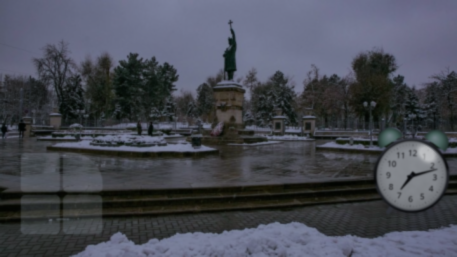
7:12
